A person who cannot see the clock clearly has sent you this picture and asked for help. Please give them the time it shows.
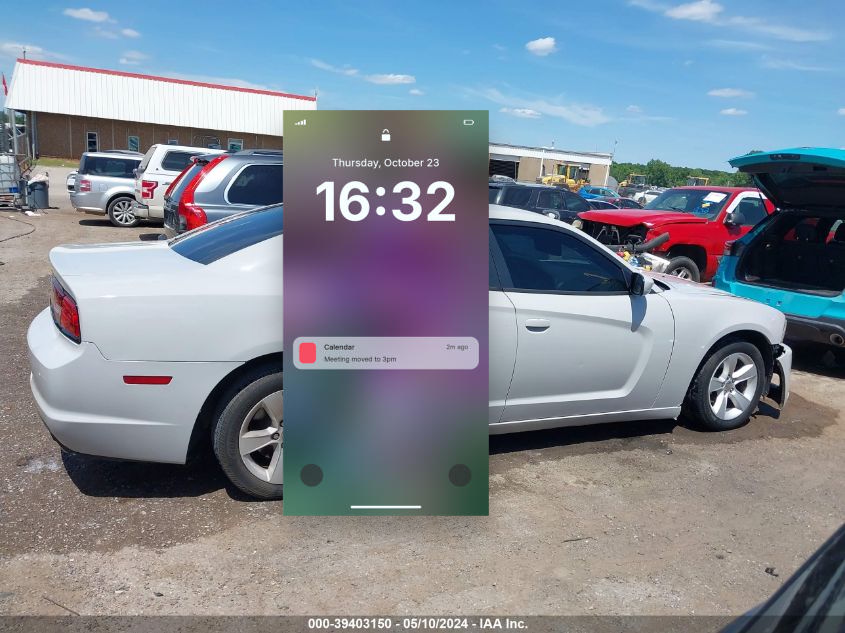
16:32
